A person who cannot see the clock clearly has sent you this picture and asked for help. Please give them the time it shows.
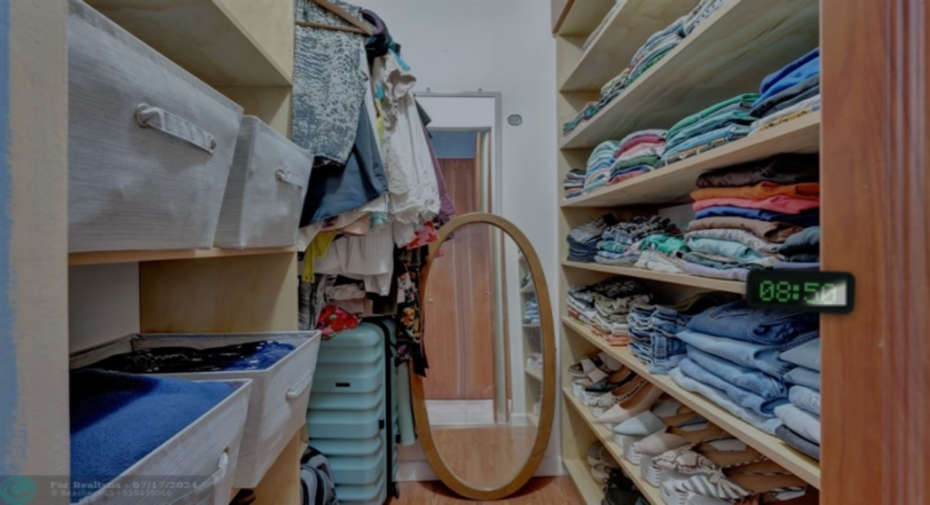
8:50
